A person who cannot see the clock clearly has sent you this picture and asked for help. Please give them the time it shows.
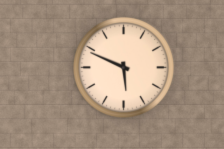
5:49
